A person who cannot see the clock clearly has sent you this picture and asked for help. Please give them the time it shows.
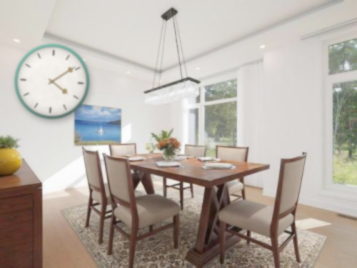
4:09
